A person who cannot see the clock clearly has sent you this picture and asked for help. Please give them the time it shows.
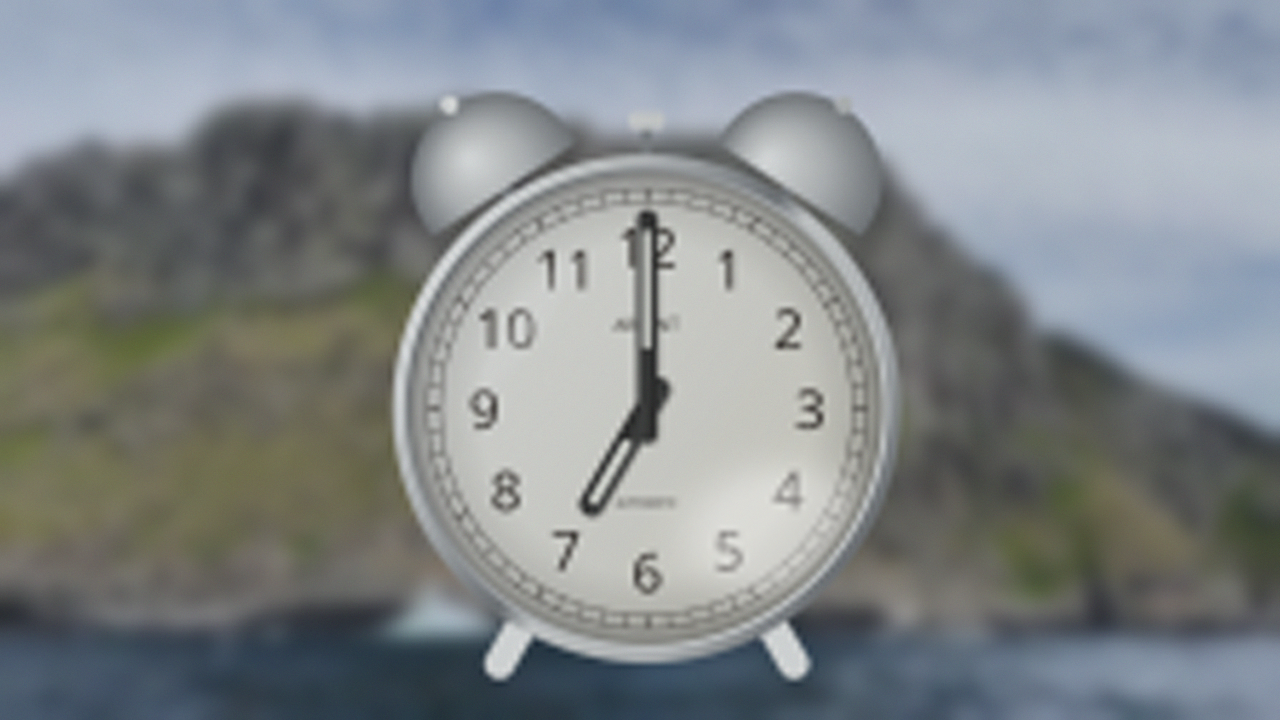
7:00
